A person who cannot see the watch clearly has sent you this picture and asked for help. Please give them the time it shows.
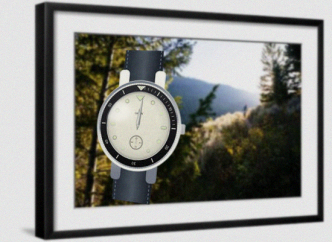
12:01
